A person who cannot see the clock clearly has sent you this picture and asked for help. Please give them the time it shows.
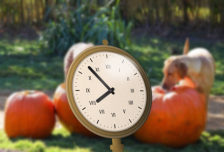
7:53
